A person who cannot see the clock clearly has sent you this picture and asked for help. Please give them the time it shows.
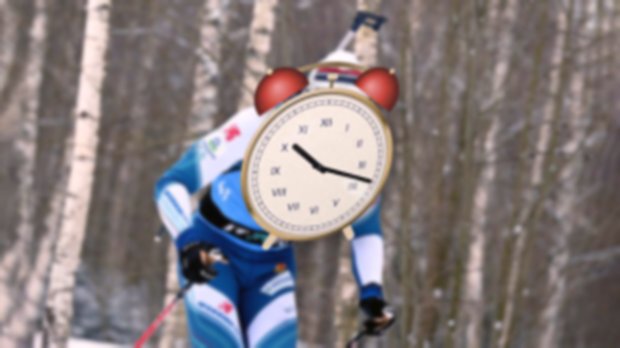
10:18
